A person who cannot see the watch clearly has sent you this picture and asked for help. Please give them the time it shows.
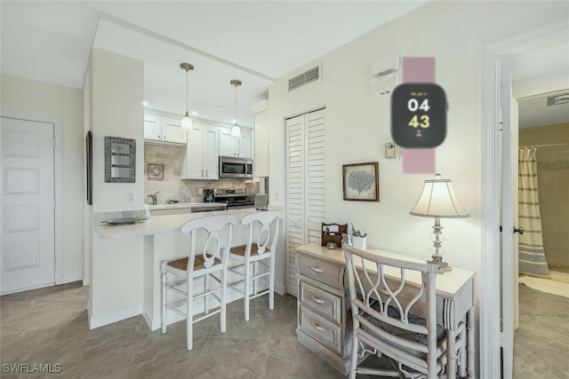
4:43
